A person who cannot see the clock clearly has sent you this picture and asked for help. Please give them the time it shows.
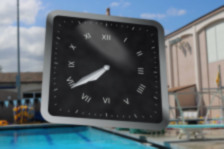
7:39
